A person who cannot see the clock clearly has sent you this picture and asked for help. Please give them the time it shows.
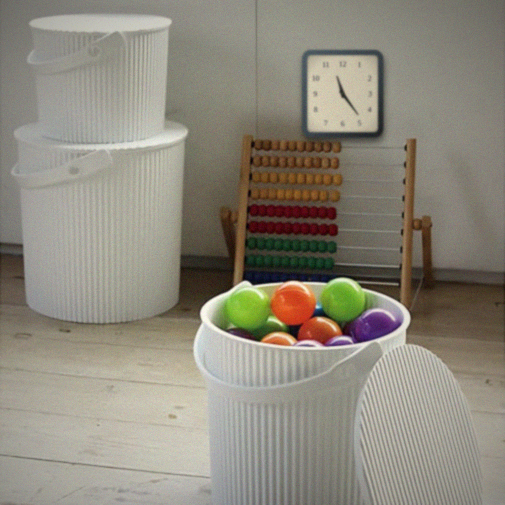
11:24
